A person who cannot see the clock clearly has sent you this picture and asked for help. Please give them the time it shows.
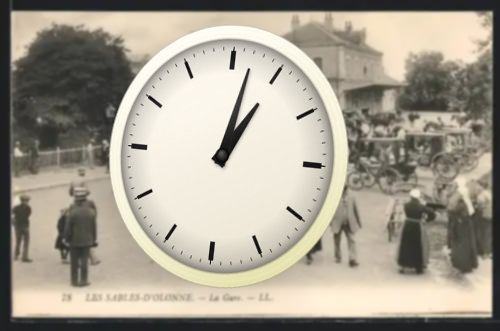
1:02
